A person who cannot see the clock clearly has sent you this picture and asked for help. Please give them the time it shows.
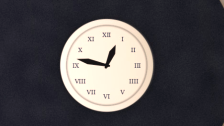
12:47
